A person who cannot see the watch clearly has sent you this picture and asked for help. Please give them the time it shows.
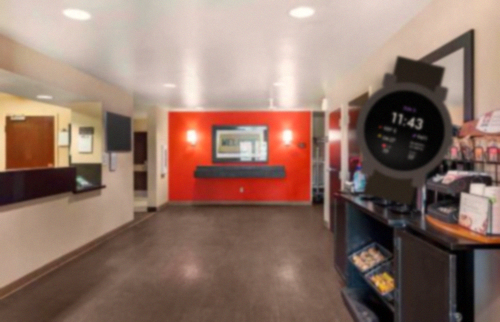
11:43
